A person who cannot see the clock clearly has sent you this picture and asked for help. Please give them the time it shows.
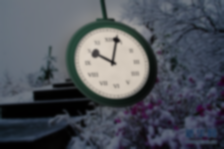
10:03
